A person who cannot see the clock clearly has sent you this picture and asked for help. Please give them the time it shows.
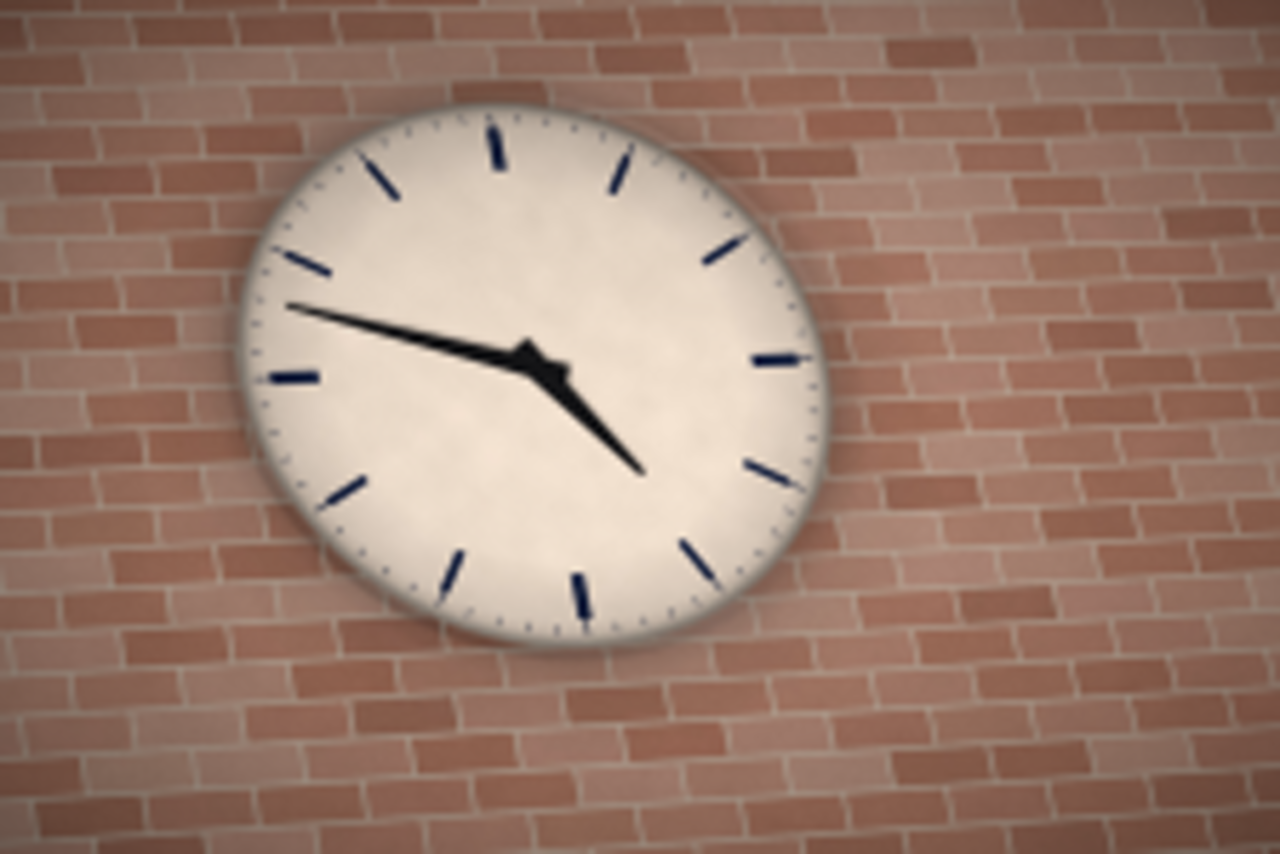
4:48
